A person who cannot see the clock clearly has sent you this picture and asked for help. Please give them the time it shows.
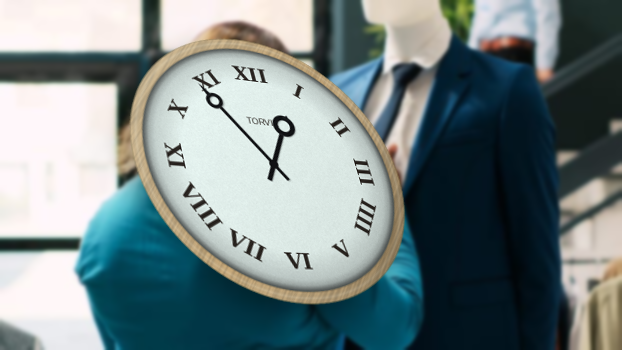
12:54
